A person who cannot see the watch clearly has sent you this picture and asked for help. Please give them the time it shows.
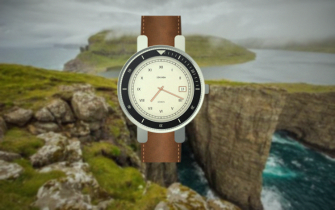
7:19
